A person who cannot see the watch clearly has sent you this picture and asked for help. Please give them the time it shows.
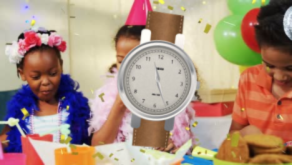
11:26
